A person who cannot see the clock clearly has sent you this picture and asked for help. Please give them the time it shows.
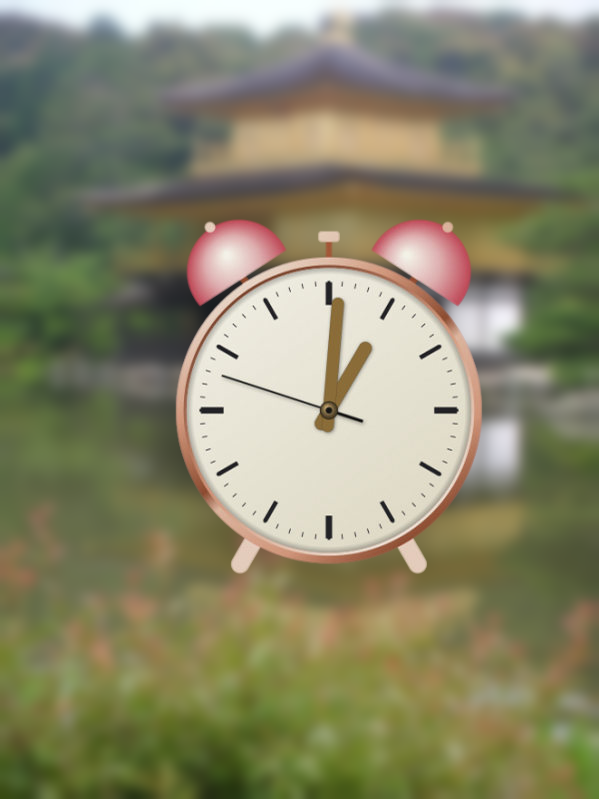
1:00:48
